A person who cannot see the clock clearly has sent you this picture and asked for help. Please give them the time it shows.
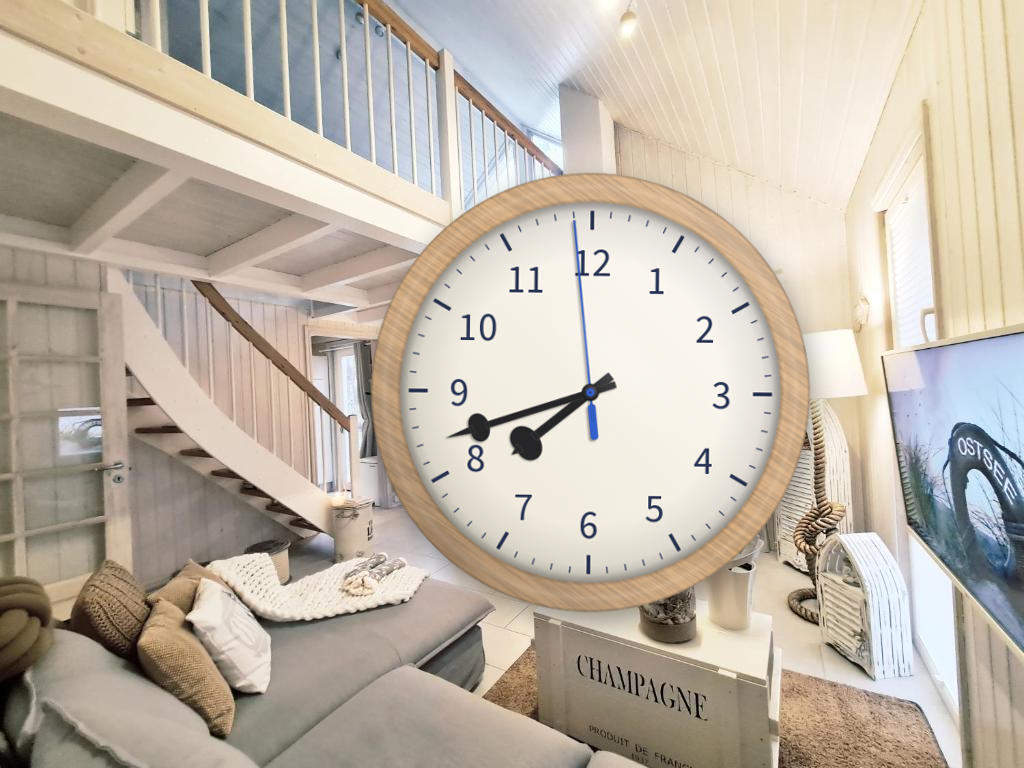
7:41:59
